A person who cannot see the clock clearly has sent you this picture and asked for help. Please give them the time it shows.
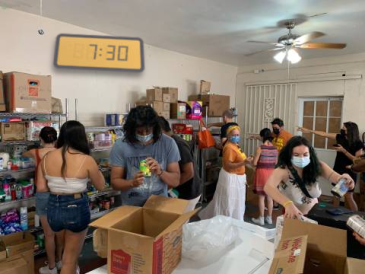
7:30
